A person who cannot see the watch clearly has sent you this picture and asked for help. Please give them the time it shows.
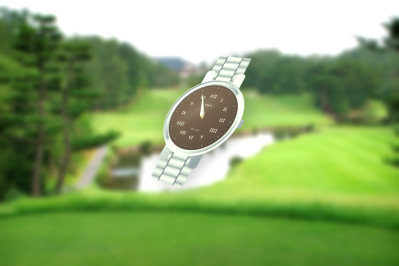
10:55
